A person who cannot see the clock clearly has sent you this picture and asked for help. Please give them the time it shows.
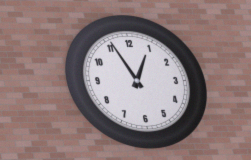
12:56
